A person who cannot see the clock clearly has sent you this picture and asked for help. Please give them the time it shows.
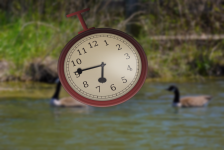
6:46
